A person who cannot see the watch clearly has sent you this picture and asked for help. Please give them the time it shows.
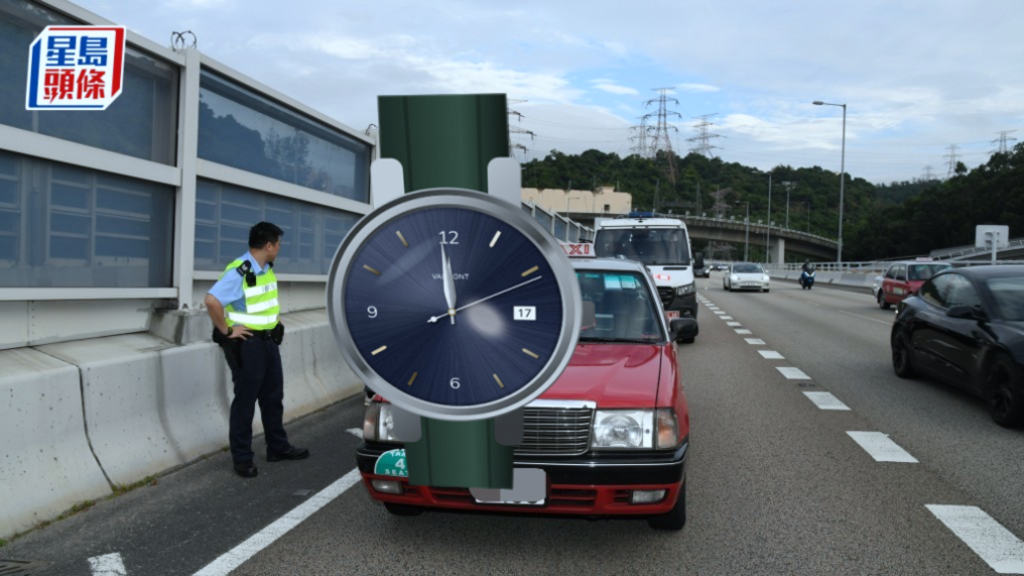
11:59:11
